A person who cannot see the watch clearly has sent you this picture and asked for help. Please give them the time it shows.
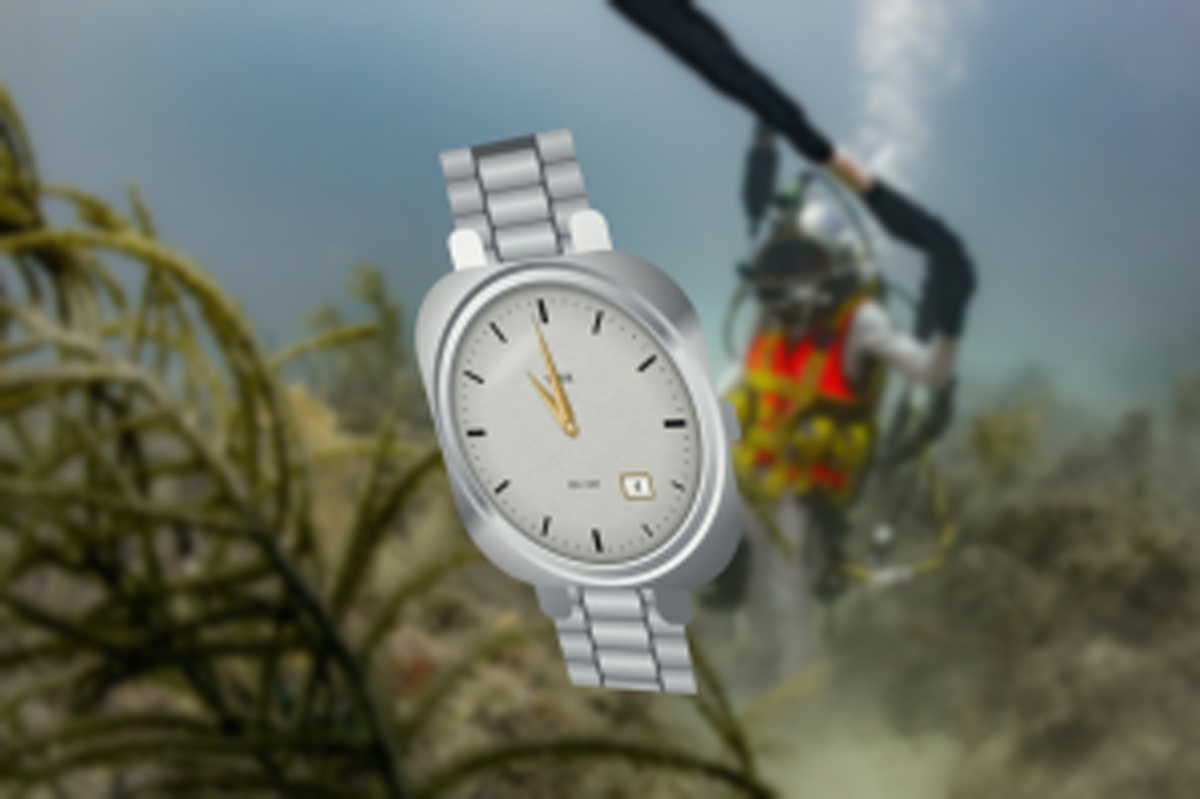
10:59
